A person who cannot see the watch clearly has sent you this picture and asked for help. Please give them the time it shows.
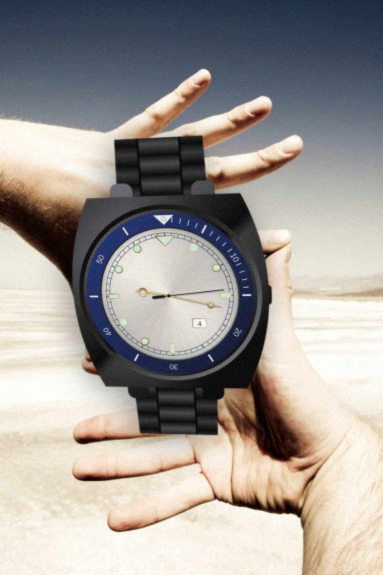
9:17:14
